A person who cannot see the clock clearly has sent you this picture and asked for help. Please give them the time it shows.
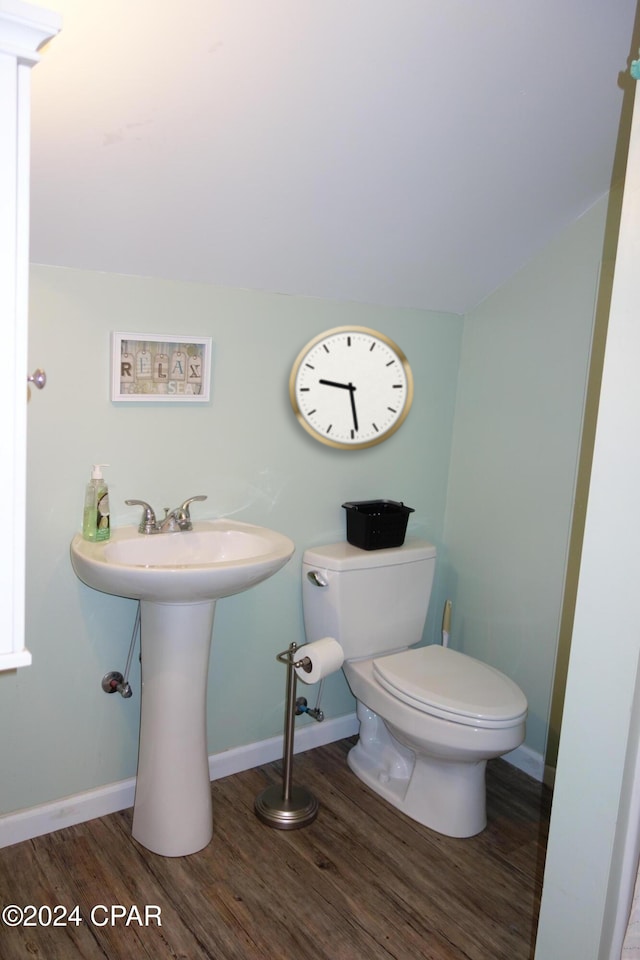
9:29
